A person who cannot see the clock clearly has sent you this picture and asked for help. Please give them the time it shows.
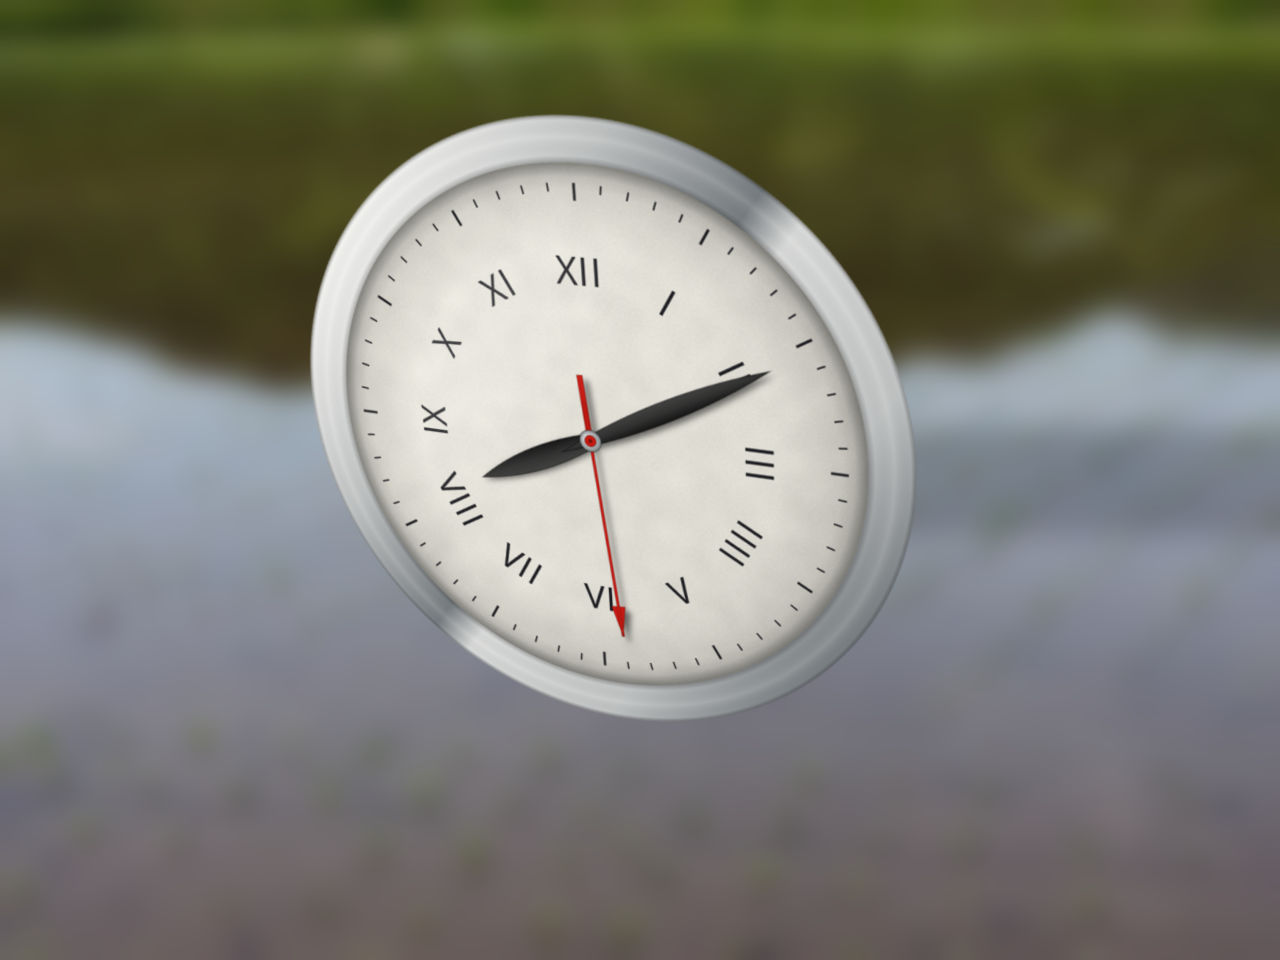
8:10:29
